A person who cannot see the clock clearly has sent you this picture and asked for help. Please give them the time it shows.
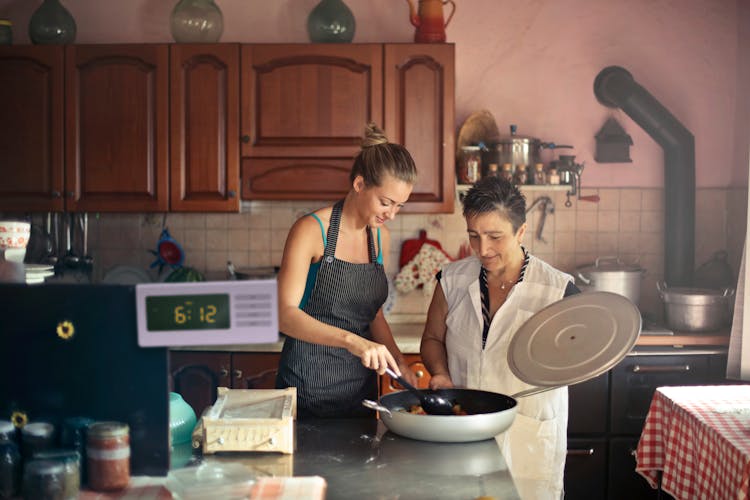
6:12
